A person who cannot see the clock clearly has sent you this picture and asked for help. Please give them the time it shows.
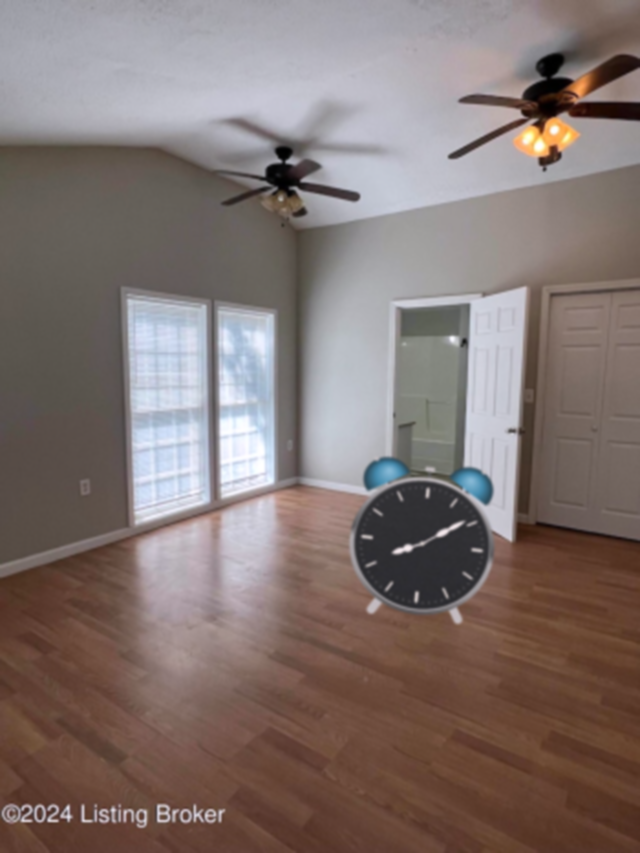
8:09
